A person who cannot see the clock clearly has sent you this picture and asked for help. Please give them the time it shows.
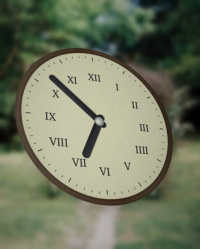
6:52
